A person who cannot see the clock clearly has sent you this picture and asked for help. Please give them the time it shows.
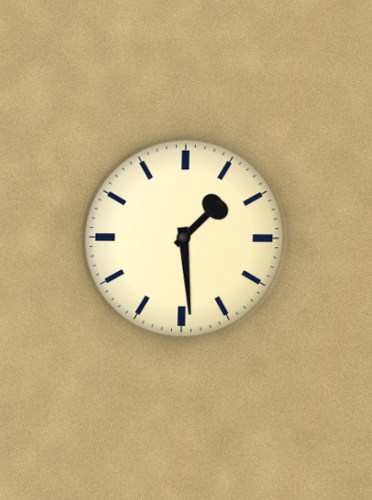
1:29
